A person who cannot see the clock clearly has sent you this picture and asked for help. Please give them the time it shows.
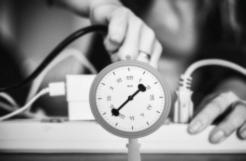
1:38
